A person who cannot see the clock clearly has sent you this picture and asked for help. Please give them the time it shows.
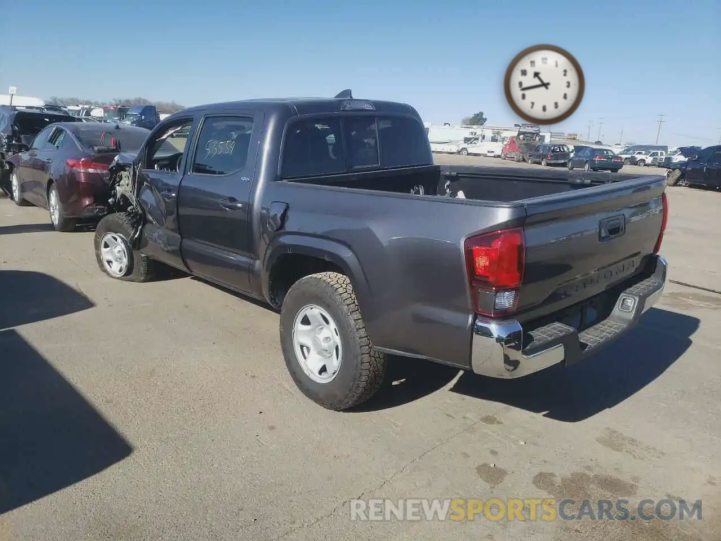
10:43
